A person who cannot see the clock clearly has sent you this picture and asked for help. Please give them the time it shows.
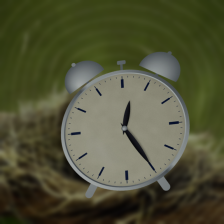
12:25
